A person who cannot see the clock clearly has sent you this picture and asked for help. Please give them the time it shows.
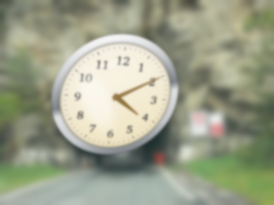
4:10
